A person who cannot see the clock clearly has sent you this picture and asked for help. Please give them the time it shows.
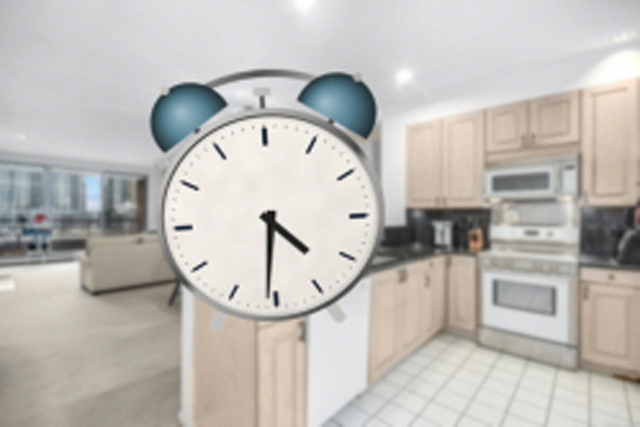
4:31
